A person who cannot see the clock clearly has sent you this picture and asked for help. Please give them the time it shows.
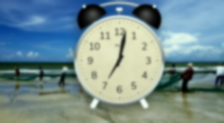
7:02
